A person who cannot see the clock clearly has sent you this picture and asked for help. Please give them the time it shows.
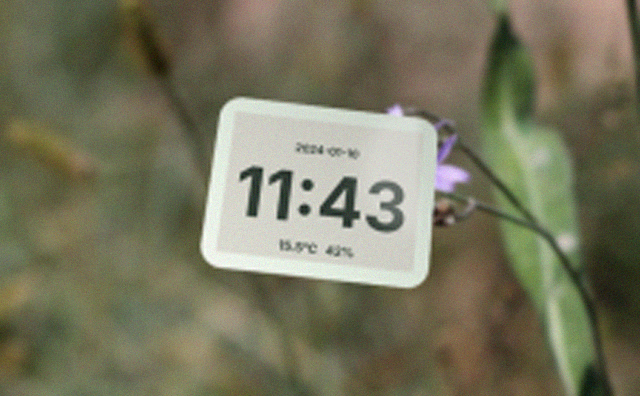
11:43
